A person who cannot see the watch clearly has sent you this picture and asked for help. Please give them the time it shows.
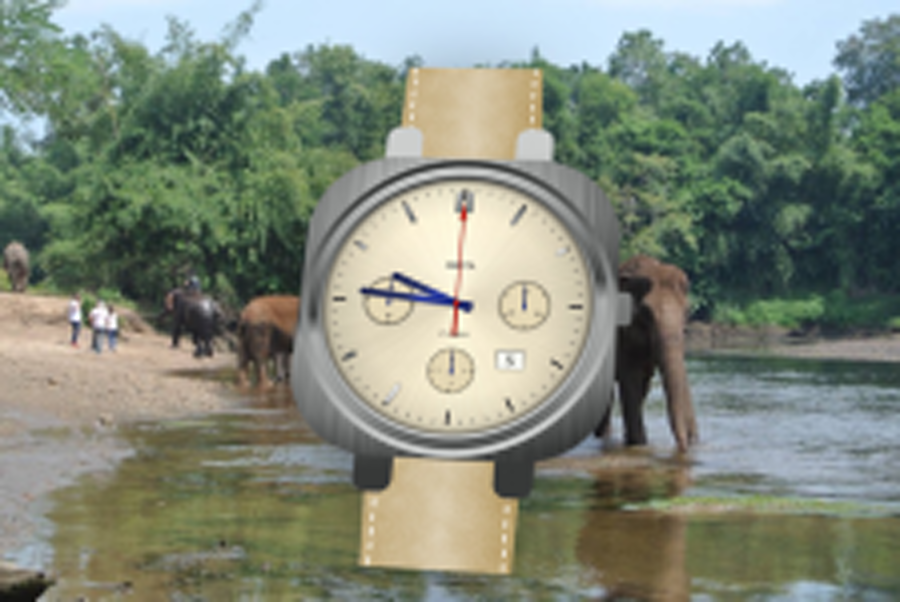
9:46
